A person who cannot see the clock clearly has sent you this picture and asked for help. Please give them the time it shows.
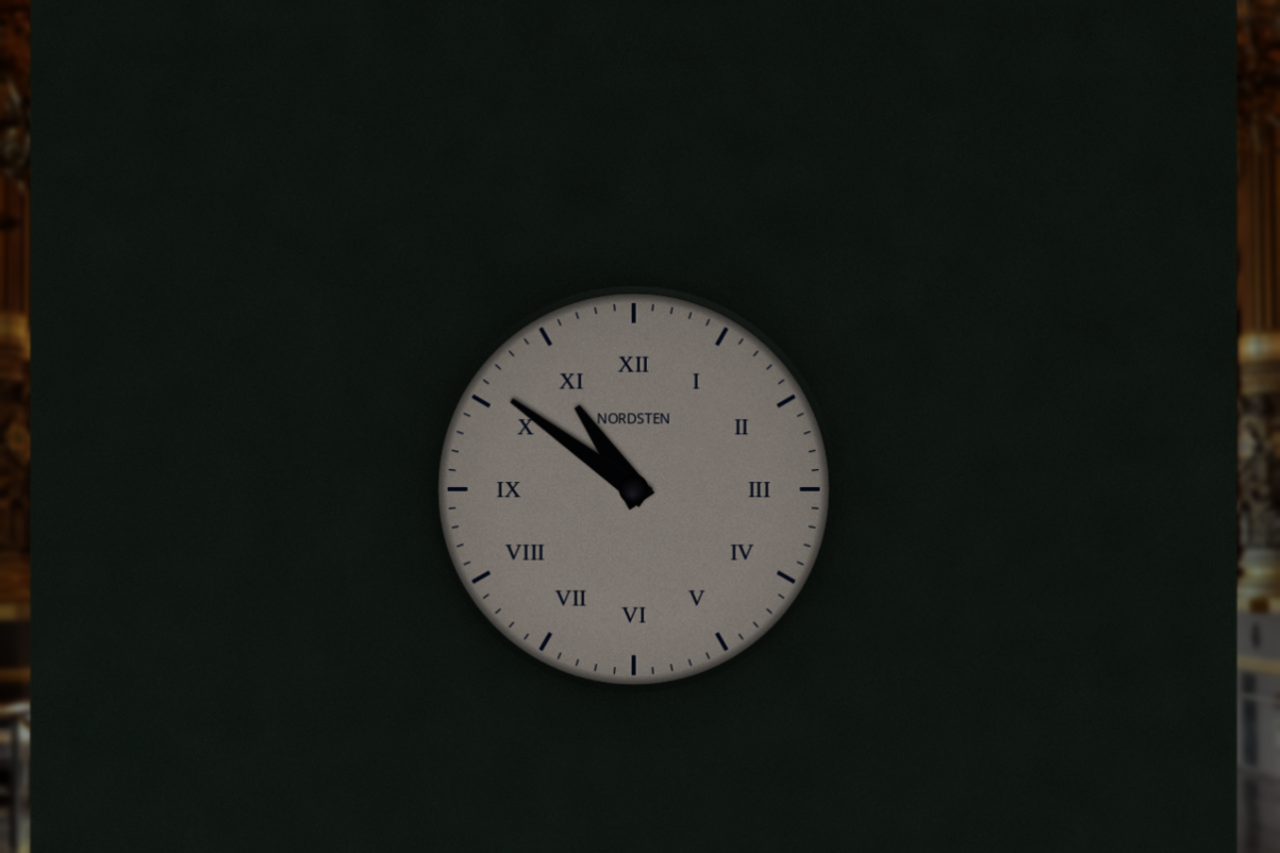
10:51
